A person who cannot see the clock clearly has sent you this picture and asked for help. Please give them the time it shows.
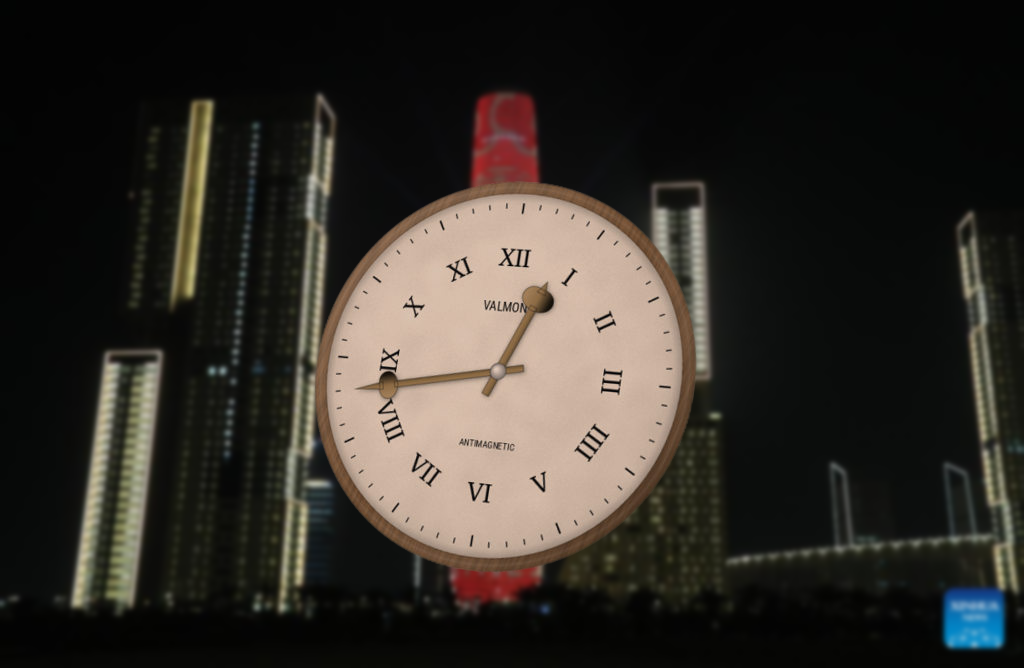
12:43
